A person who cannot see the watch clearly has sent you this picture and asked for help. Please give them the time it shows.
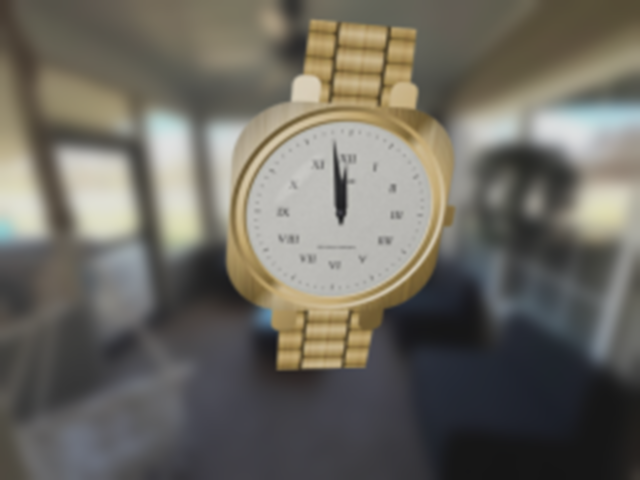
11:58
